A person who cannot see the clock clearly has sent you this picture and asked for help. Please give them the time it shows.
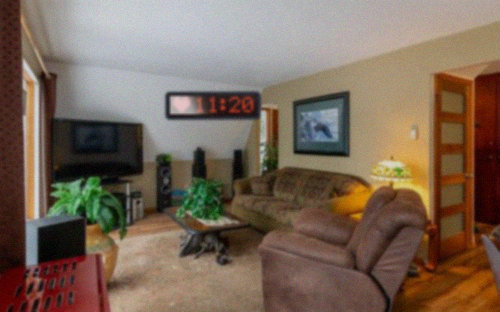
11:20
